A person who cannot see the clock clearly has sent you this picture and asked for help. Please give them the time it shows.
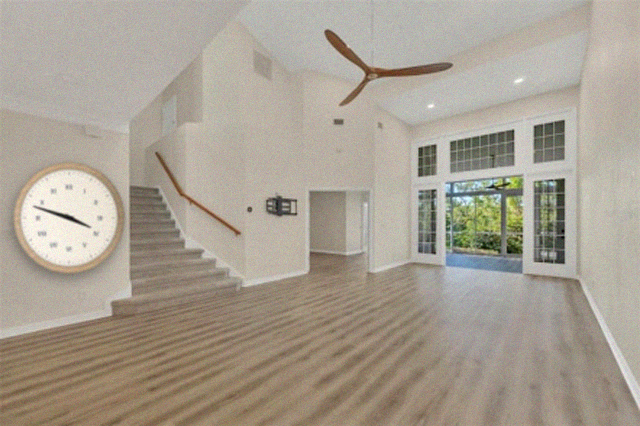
3:48
